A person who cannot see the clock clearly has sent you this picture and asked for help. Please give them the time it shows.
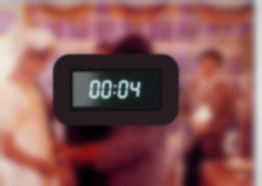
0:04
